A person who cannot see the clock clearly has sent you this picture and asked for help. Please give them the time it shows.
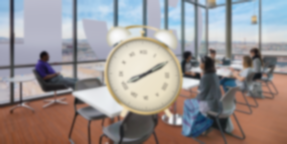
8:10
